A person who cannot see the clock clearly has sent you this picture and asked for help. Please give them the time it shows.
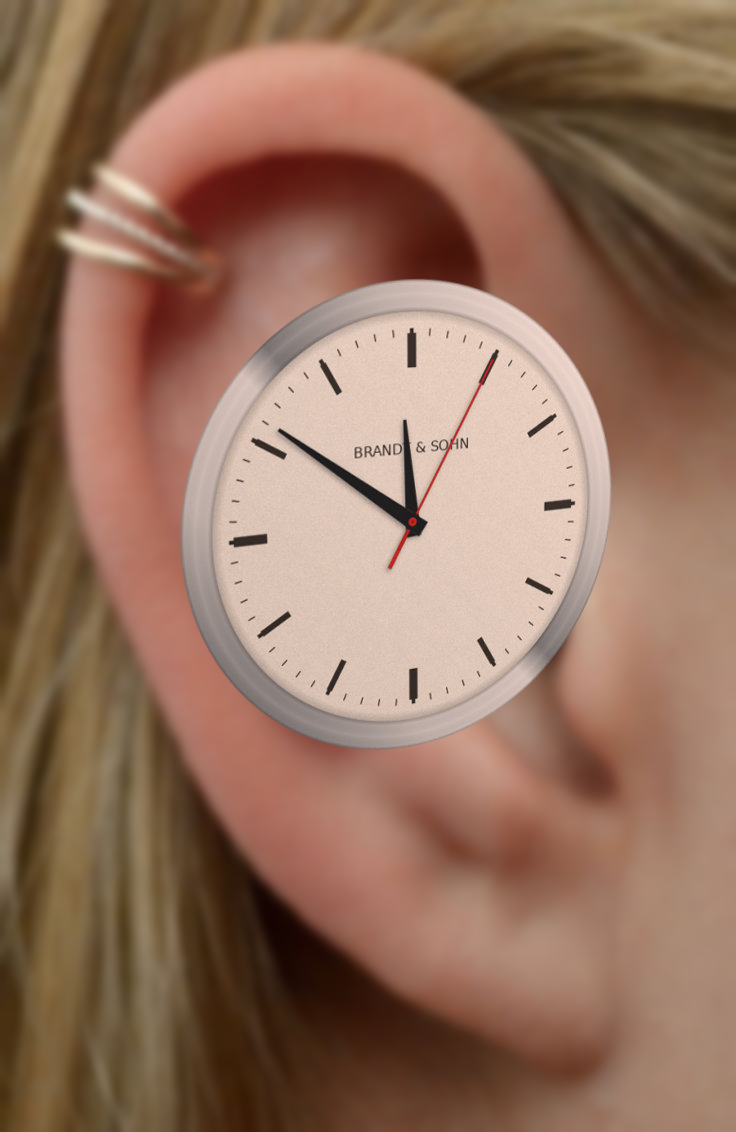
11:51:05
